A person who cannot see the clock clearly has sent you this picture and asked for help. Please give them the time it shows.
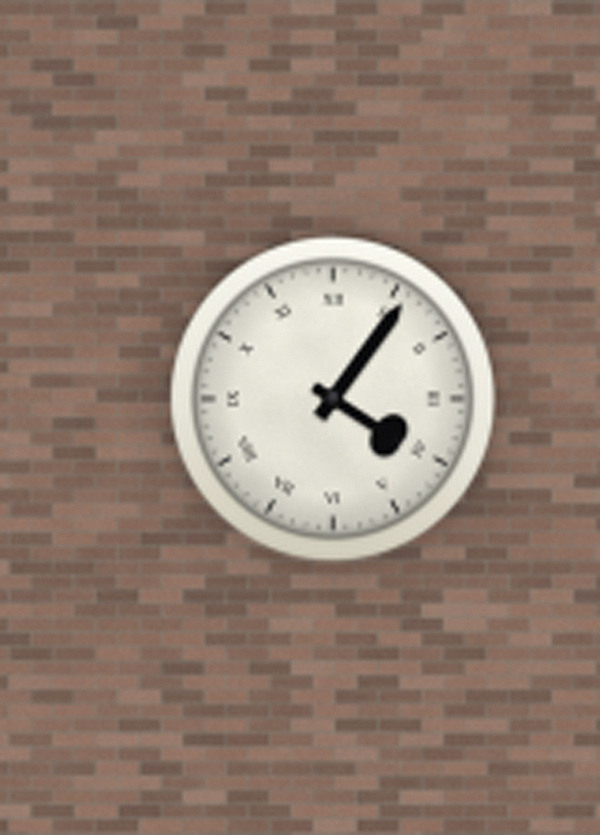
4:06
